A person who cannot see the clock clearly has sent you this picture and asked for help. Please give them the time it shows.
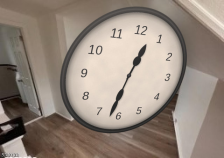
12:32
